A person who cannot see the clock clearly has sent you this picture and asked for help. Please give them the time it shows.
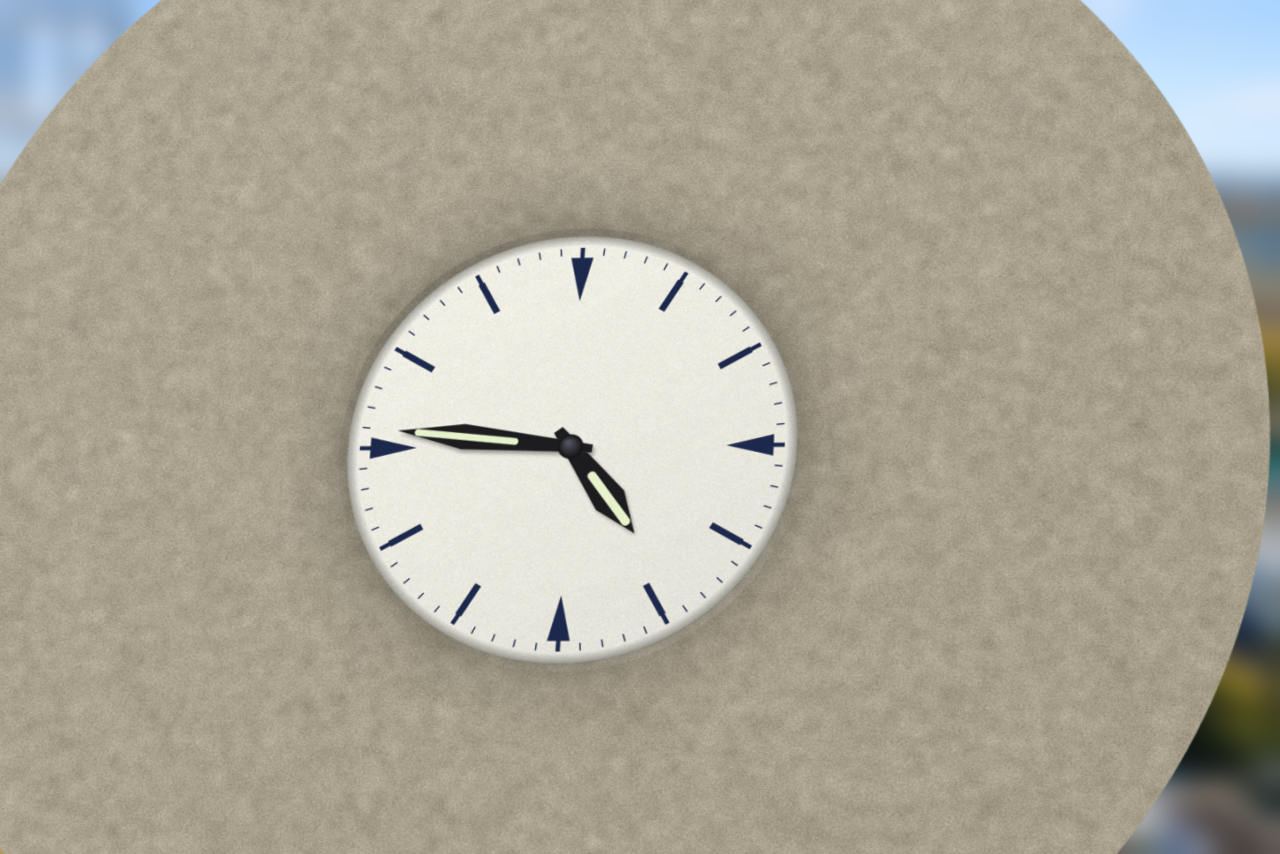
4:46
